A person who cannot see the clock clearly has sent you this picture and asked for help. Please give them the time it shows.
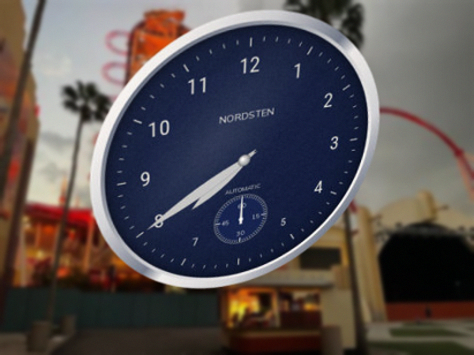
7:40
